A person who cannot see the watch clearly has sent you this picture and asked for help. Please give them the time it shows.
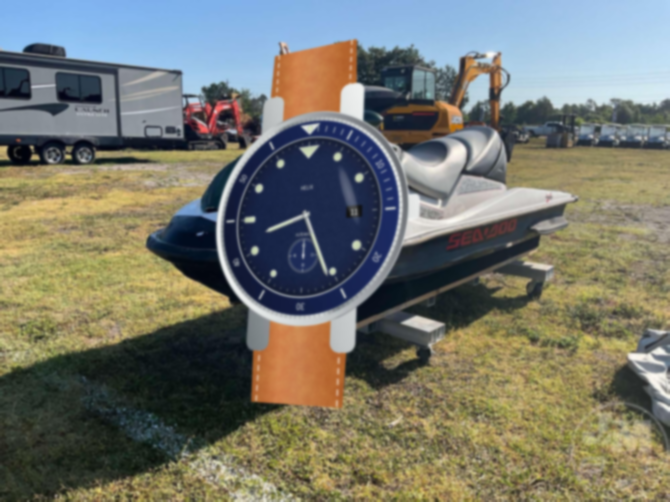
8:26
